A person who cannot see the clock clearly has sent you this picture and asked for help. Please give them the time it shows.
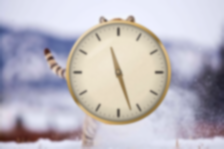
11:27
